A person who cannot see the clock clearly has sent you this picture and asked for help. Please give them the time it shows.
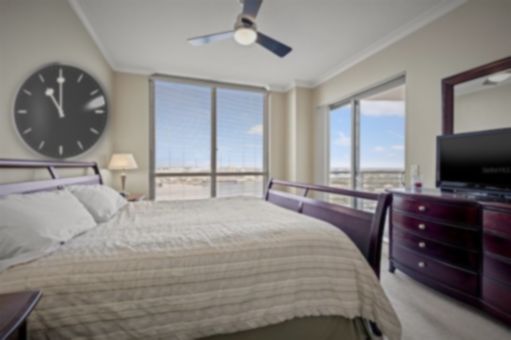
11:00
